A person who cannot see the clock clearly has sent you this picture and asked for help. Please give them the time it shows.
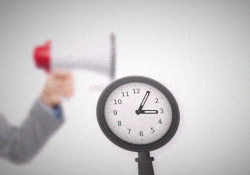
3:05
